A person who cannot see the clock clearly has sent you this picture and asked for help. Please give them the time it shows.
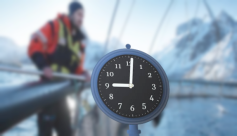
9:01
